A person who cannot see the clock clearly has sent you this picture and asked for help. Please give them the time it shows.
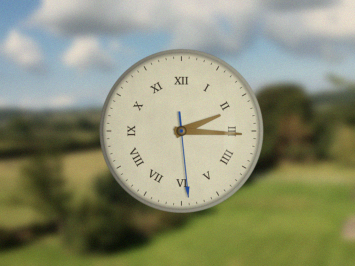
2:15:29
